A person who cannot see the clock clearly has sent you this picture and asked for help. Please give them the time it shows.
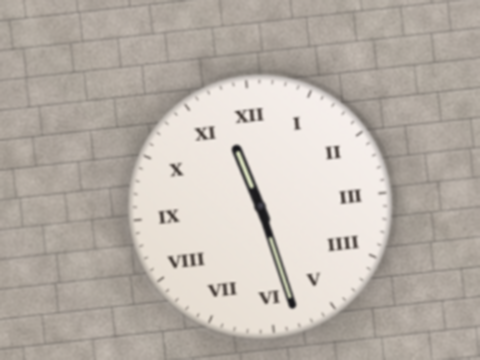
11:28
